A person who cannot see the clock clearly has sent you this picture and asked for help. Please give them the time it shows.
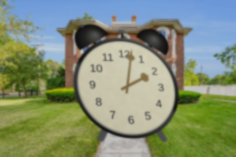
2:02
